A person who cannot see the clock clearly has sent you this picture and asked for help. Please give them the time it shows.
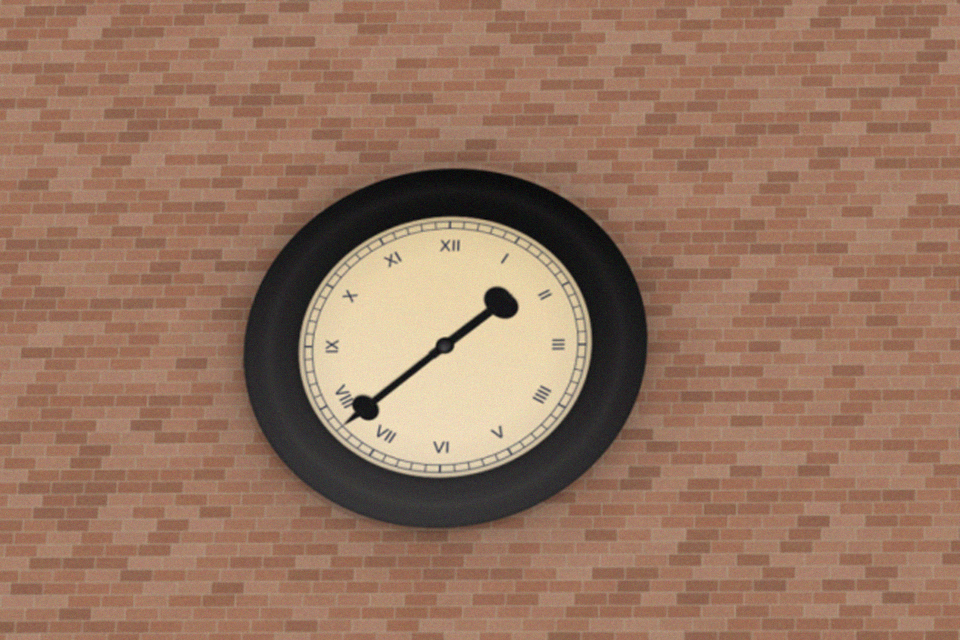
1:38
